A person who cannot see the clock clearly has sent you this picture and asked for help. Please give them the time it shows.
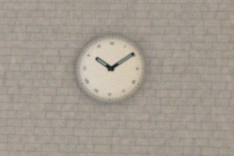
10:09
